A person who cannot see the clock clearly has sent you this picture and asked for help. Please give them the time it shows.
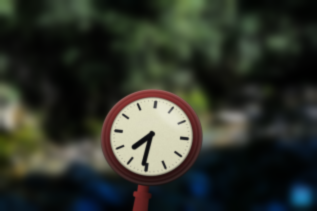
7:31
